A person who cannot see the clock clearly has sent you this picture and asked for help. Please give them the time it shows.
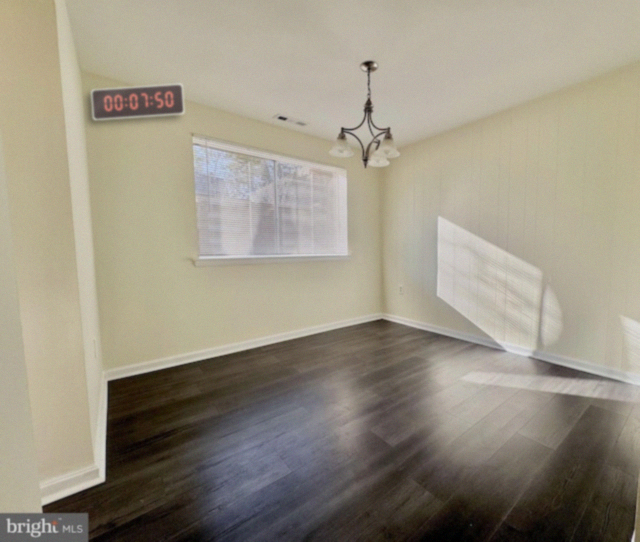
0:07:50
